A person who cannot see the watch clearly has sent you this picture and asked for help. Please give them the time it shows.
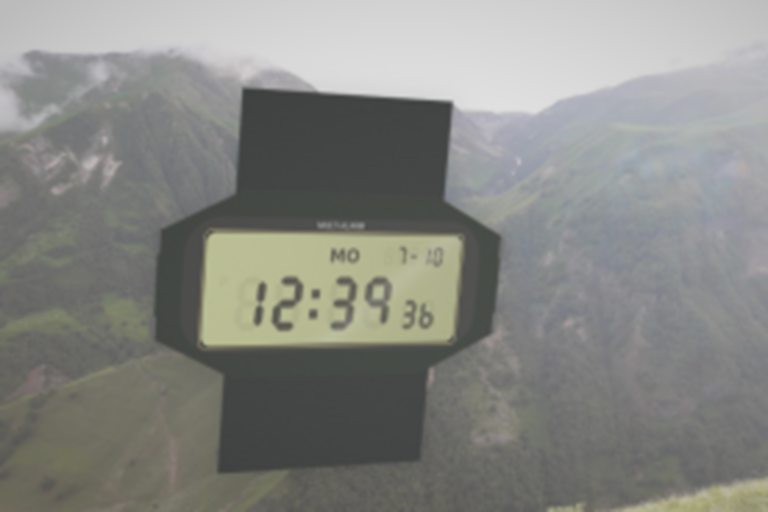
12:39:36
